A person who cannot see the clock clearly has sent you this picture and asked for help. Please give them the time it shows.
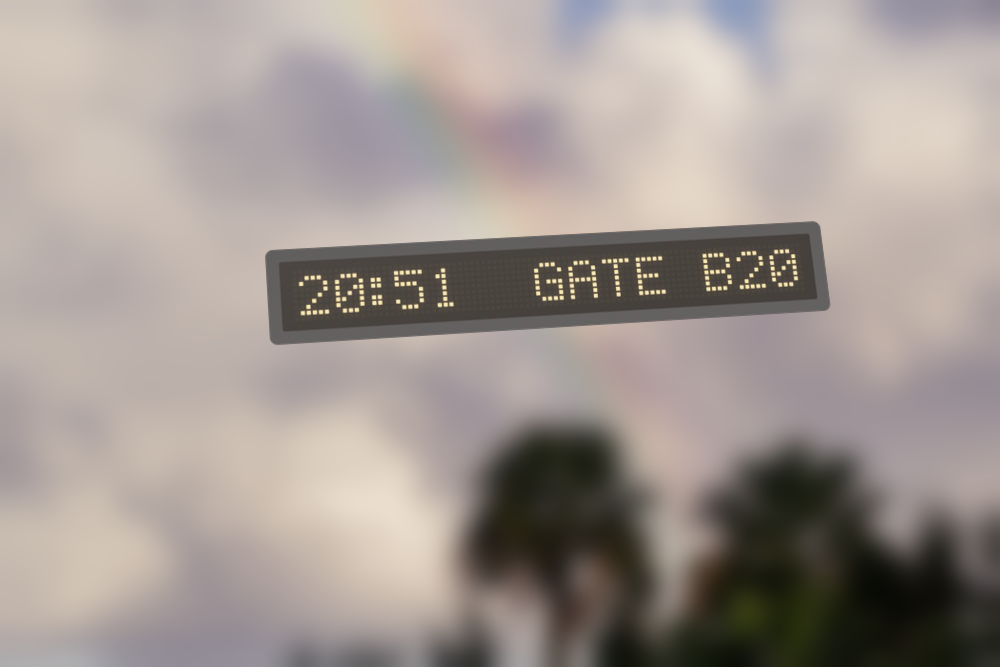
20:51
